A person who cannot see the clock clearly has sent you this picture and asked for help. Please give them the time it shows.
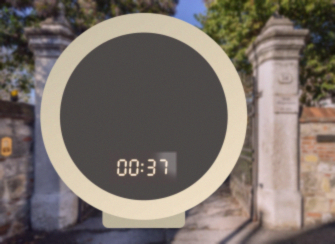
0:37
